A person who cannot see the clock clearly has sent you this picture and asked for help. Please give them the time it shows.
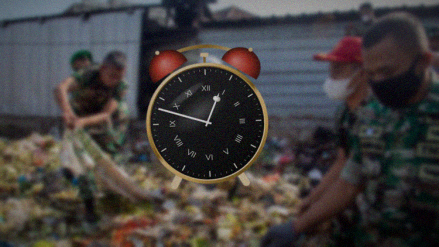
12:48
